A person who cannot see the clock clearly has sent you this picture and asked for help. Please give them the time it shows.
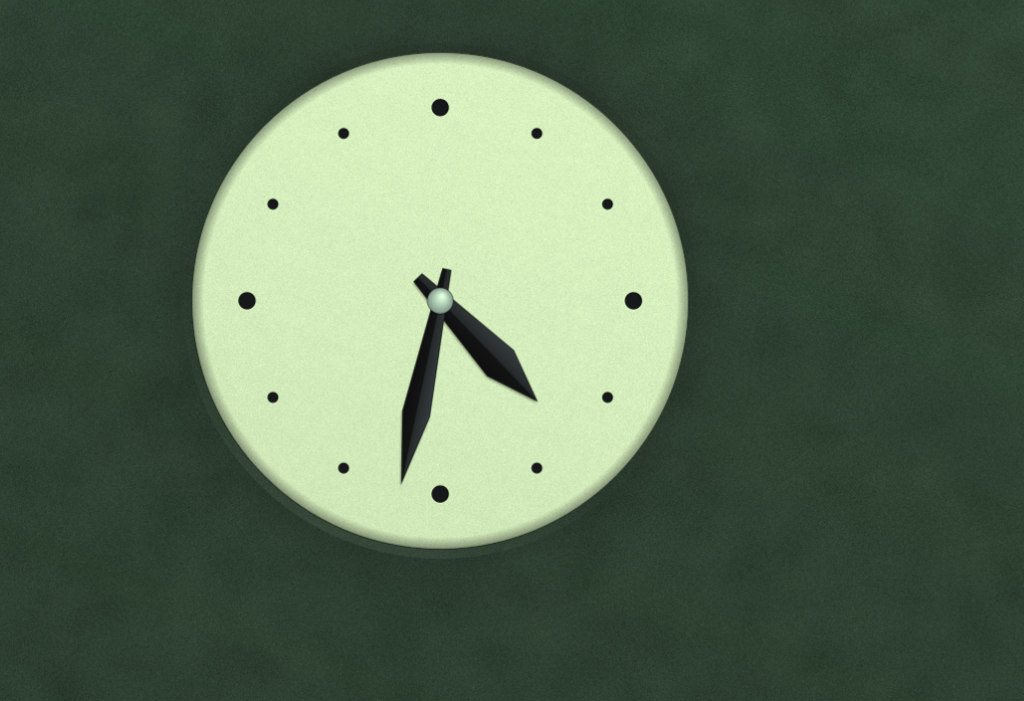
4:32
